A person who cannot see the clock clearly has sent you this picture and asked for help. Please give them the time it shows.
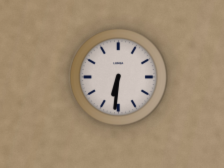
6:31
